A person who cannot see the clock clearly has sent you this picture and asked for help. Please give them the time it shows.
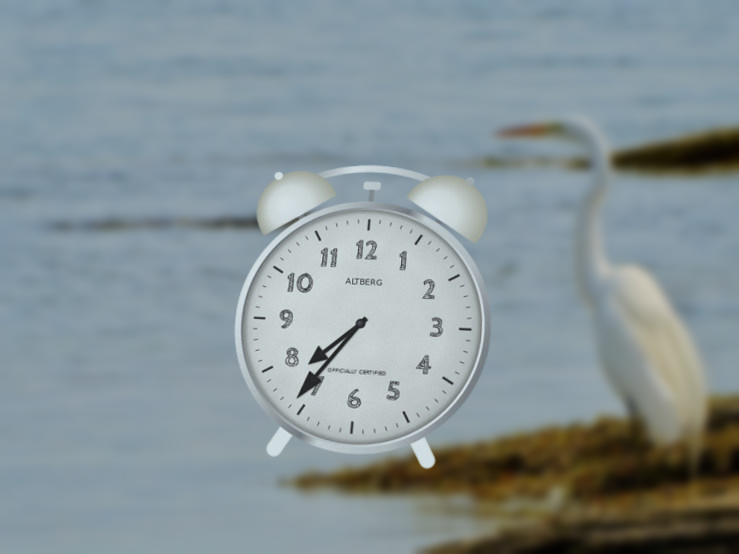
7:36
